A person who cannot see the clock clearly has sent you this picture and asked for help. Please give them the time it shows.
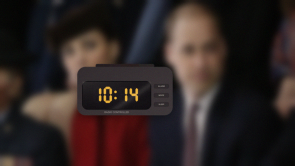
10:14
